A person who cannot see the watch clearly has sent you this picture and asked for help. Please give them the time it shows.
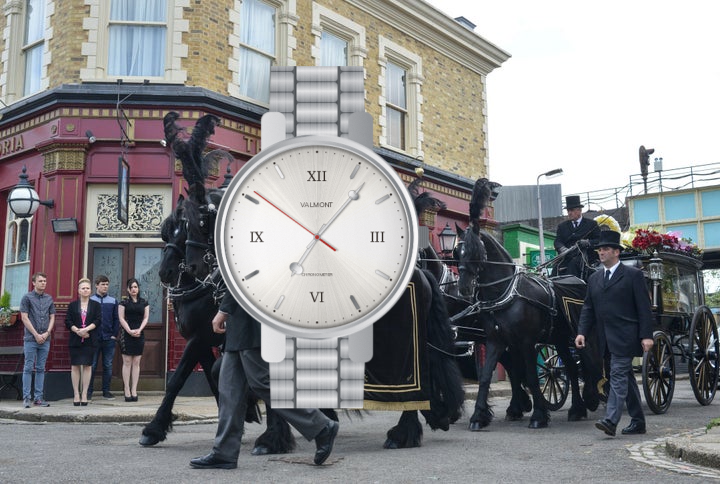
7:06:51
